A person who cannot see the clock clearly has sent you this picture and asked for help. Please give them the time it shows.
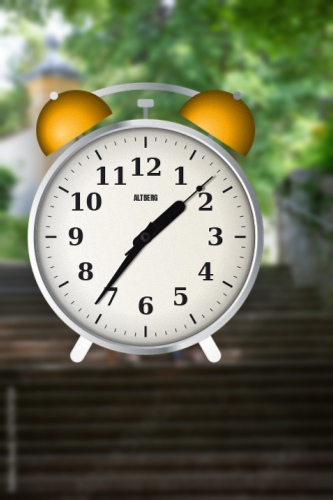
1:36:08
